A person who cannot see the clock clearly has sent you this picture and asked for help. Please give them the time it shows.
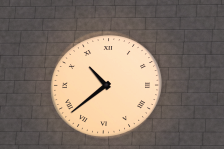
10:38
